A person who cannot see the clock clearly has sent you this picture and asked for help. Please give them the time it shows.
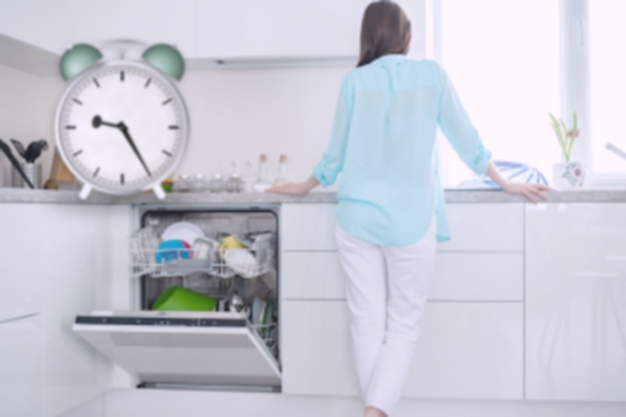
9:25
